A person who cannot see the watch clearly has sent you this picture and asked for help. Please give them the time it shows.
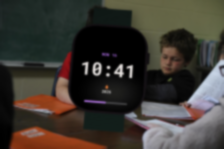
10:41
